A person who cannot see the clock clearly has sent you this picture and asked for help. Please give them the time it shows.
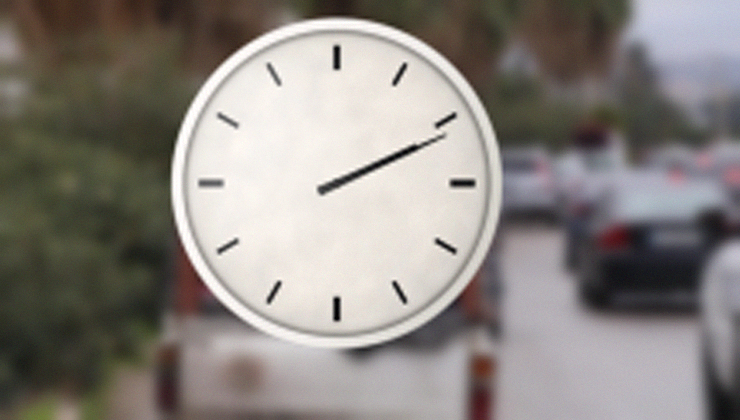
2:11
